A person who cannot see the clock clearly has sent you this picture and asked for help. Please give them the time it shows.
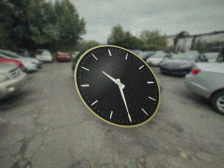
10:30
